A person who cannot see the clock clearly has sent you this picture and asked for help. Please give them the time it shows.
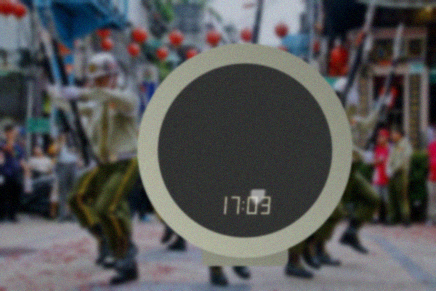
17:03
